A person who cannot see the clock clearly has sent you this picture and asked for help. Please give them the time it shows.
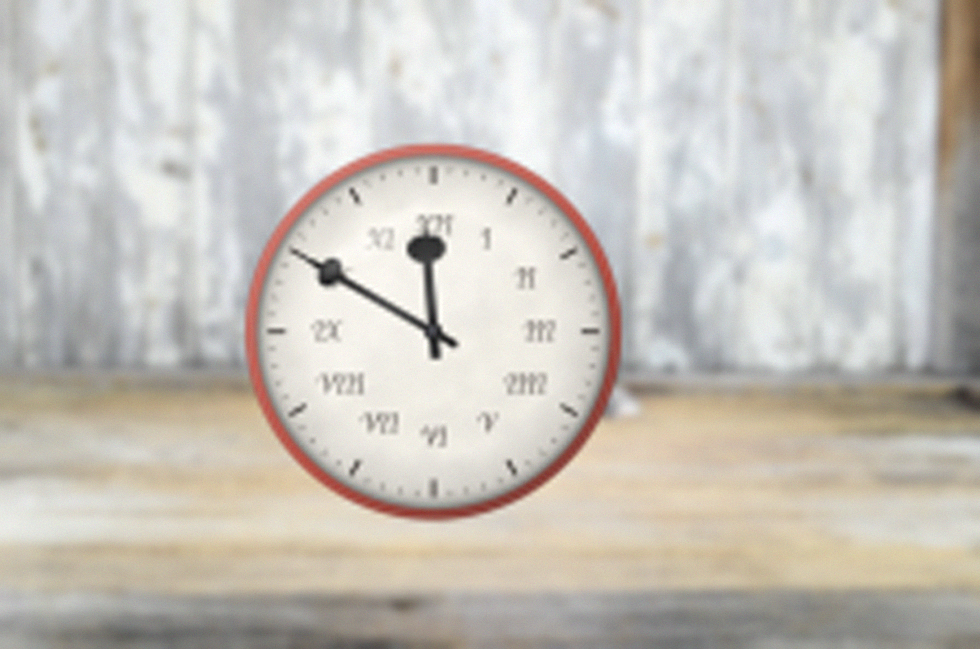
11:50
